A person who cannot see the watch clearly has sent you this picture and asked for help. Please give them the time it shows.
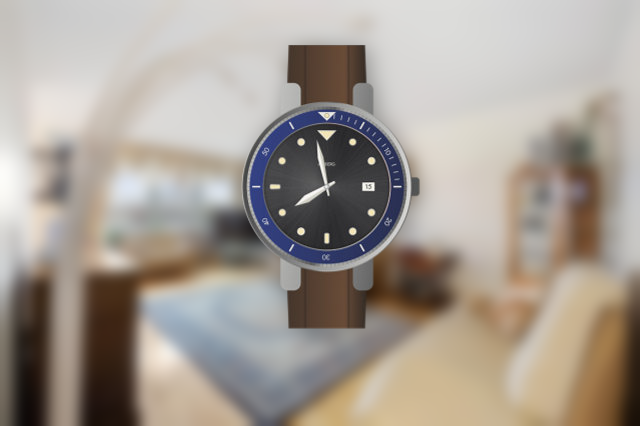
7:58
